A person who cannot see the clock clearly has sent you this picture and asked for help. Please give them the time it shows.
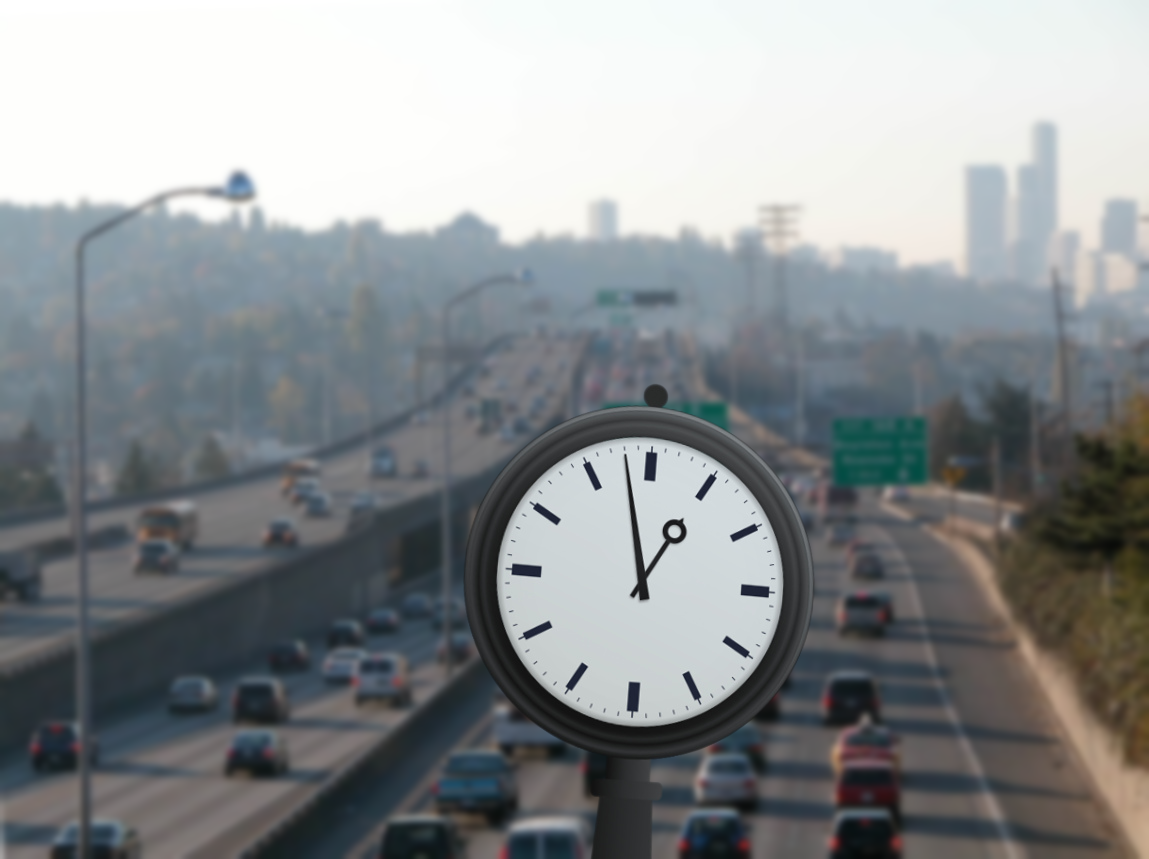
12:58
